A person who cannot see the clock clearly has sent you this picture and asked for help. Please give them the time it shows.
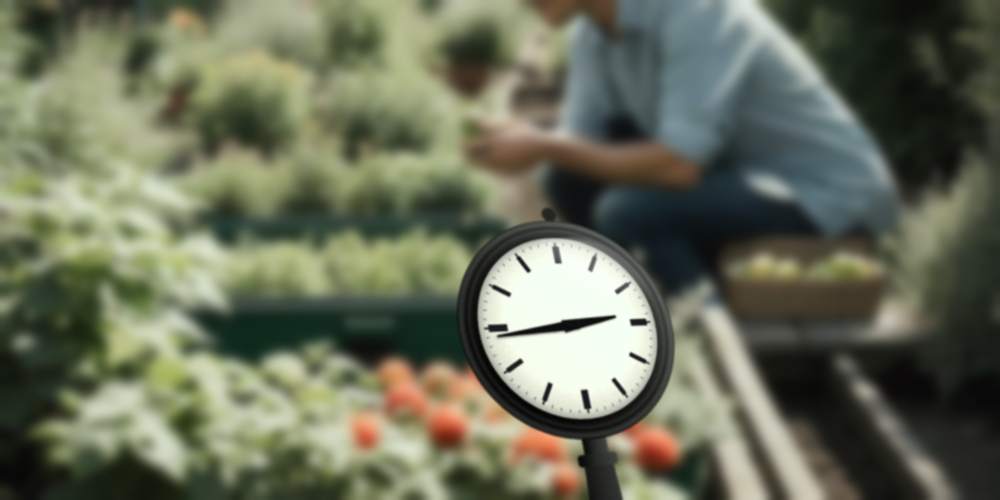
2:44
